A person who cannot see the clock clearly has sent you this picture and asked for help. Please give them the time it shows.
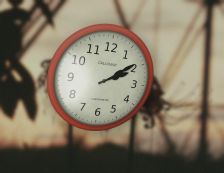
2:09
